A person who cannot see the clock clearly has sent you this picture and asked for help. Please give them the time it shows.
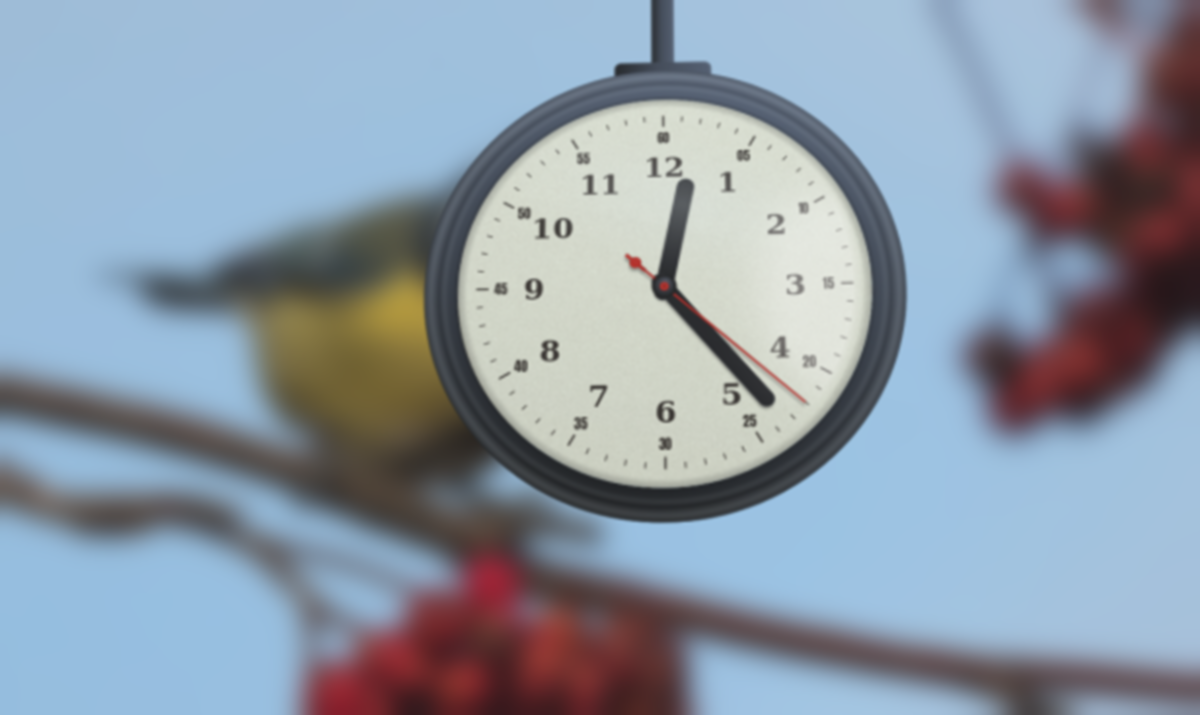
12:23:22
